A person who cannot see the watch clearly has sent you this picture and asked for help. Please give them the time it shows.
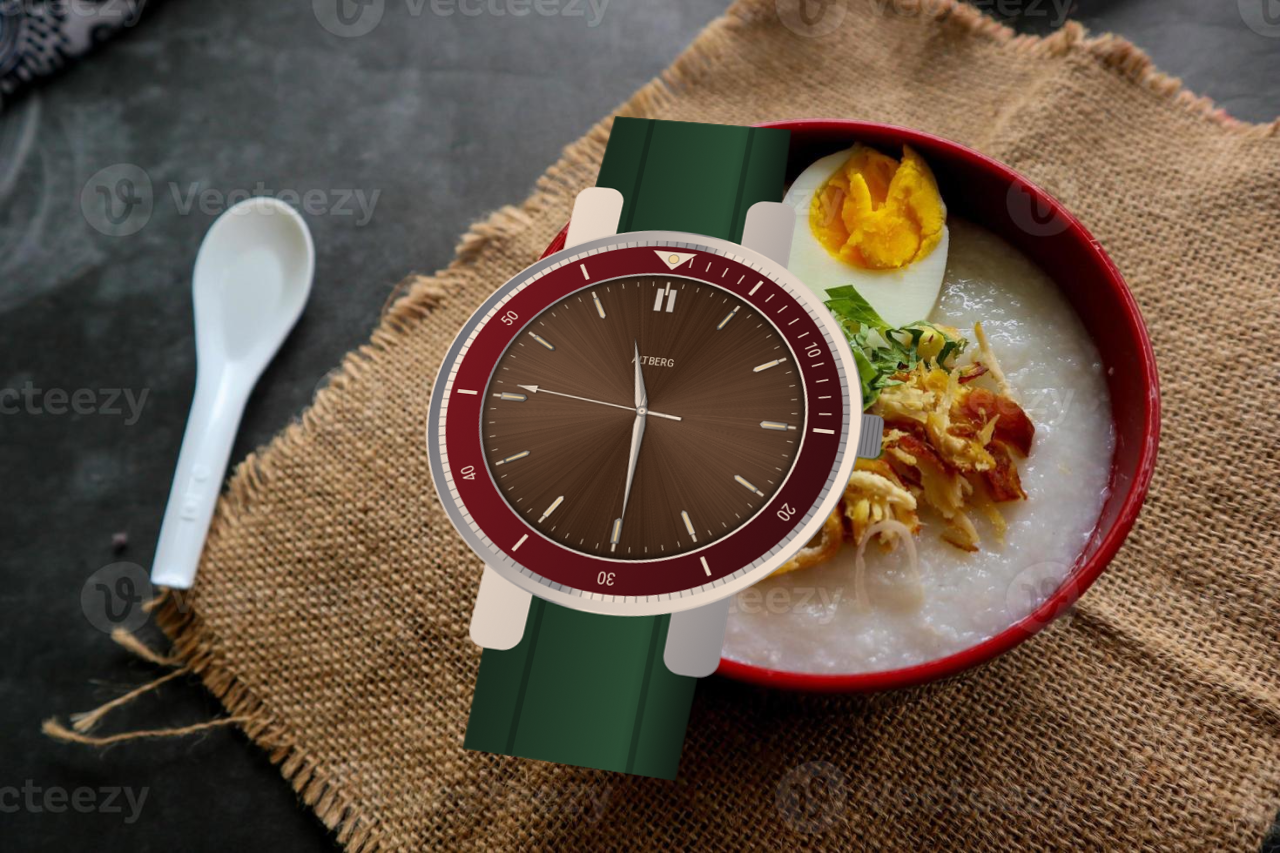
11:29:46
